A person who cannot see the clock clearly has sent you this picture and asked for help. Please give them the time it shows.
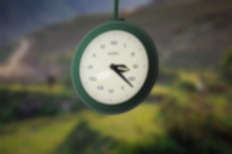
3:22
